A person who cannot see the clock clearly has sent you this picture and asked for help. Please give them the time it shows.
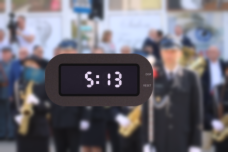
5:13
